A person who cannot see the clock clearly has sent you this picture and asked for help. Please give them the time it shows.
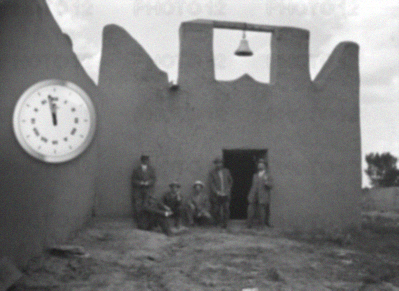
11:58
